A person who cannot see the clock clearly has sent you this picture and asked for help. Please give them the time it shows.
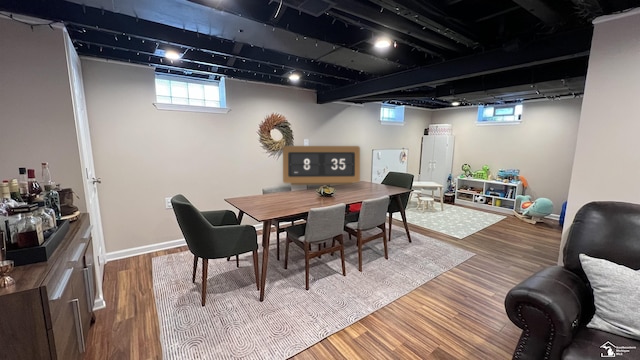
8:35
